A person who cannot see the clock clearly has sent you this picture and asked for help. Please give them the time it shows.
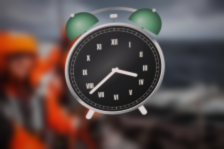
3:38
